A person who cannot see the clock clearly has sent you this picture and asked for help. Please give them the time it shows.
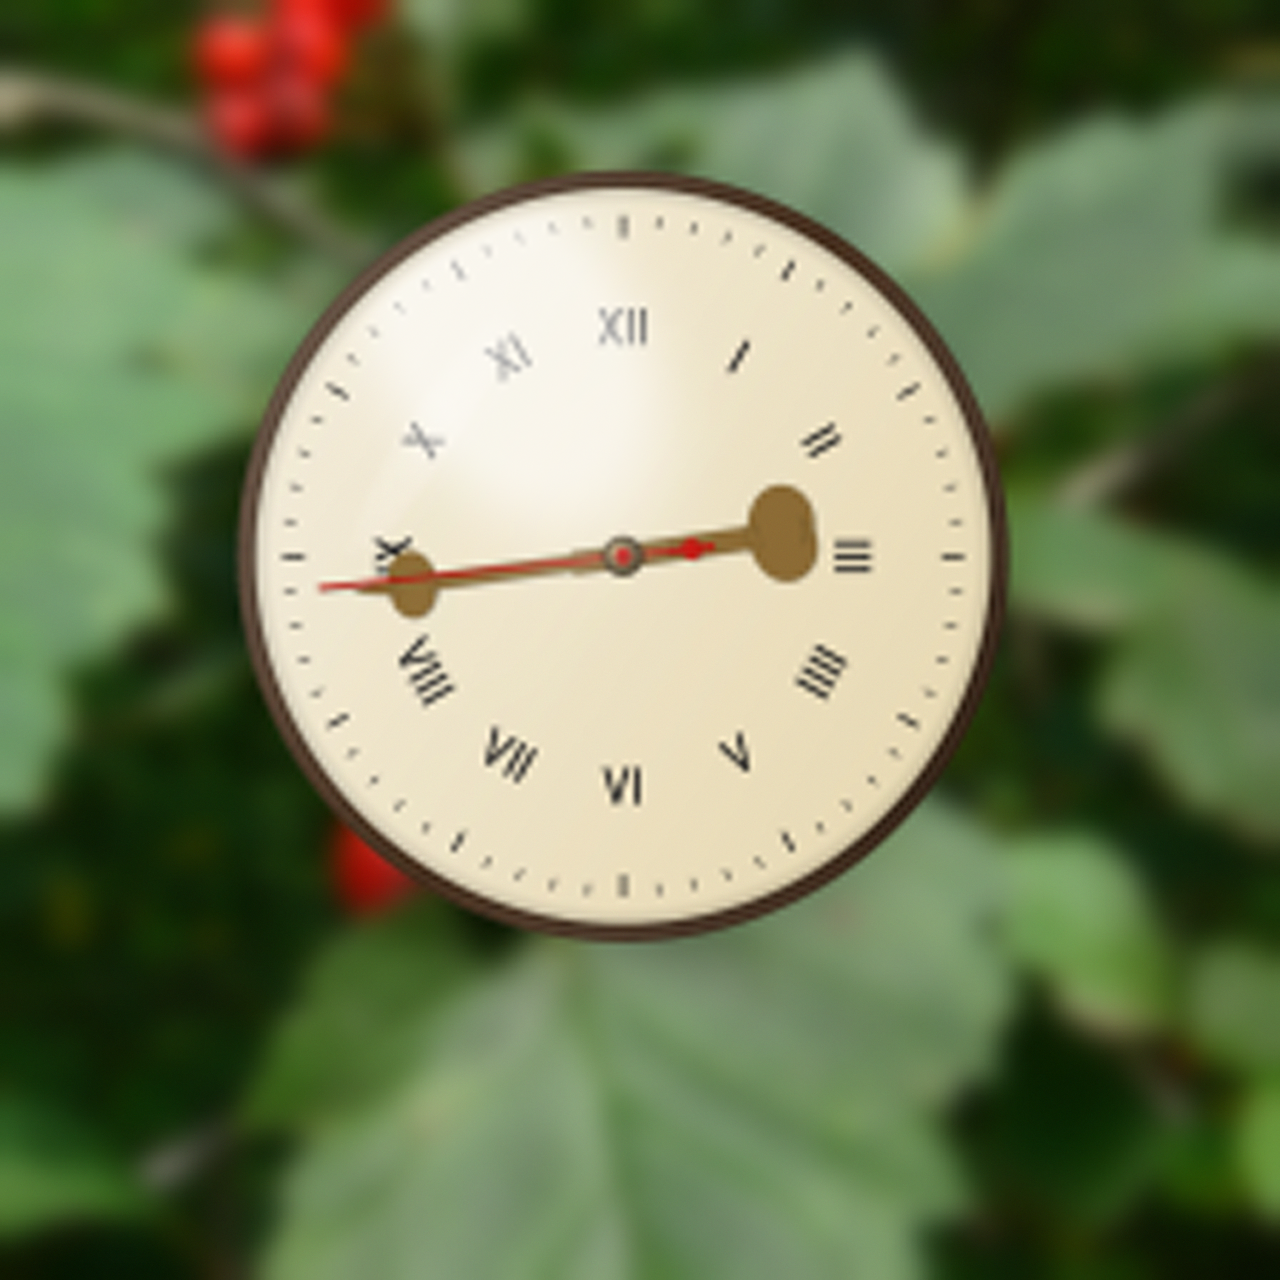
2:43:44
